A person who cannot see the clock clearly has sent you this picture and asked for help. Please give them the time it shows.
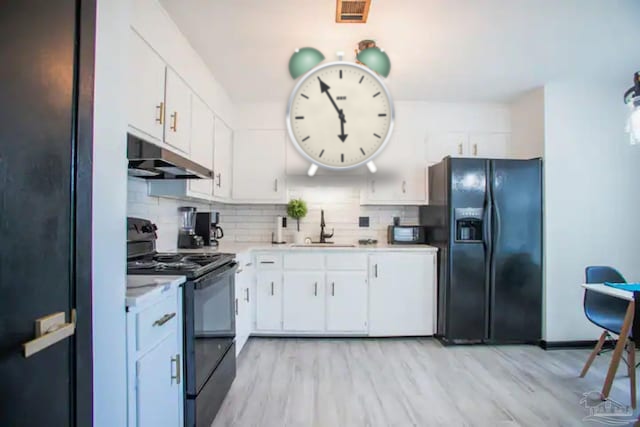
5:55
